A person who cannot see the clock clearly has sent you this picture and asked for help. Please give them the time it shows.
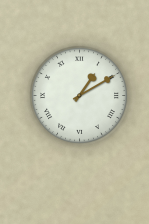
1:10
